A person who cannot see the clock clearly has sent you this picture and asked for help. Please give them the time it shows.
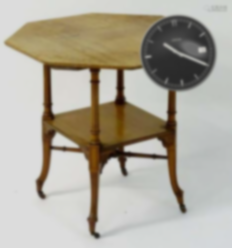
10:20
